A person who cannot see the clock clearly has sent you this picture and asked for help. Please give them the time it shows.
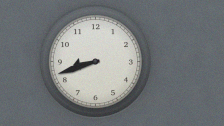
8:42
